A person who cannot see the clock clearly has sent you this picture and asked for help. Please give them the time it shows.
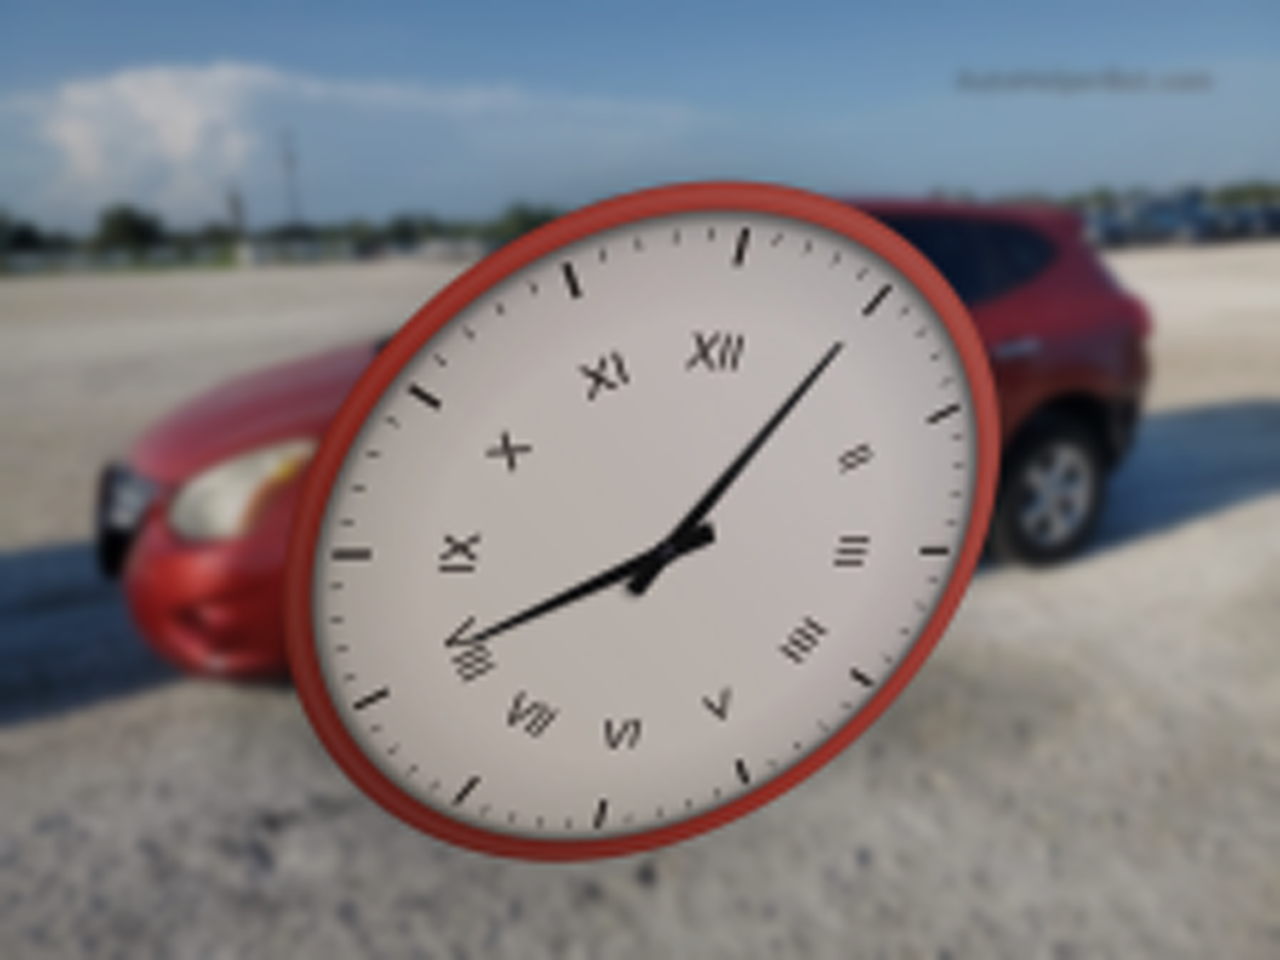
8:05
